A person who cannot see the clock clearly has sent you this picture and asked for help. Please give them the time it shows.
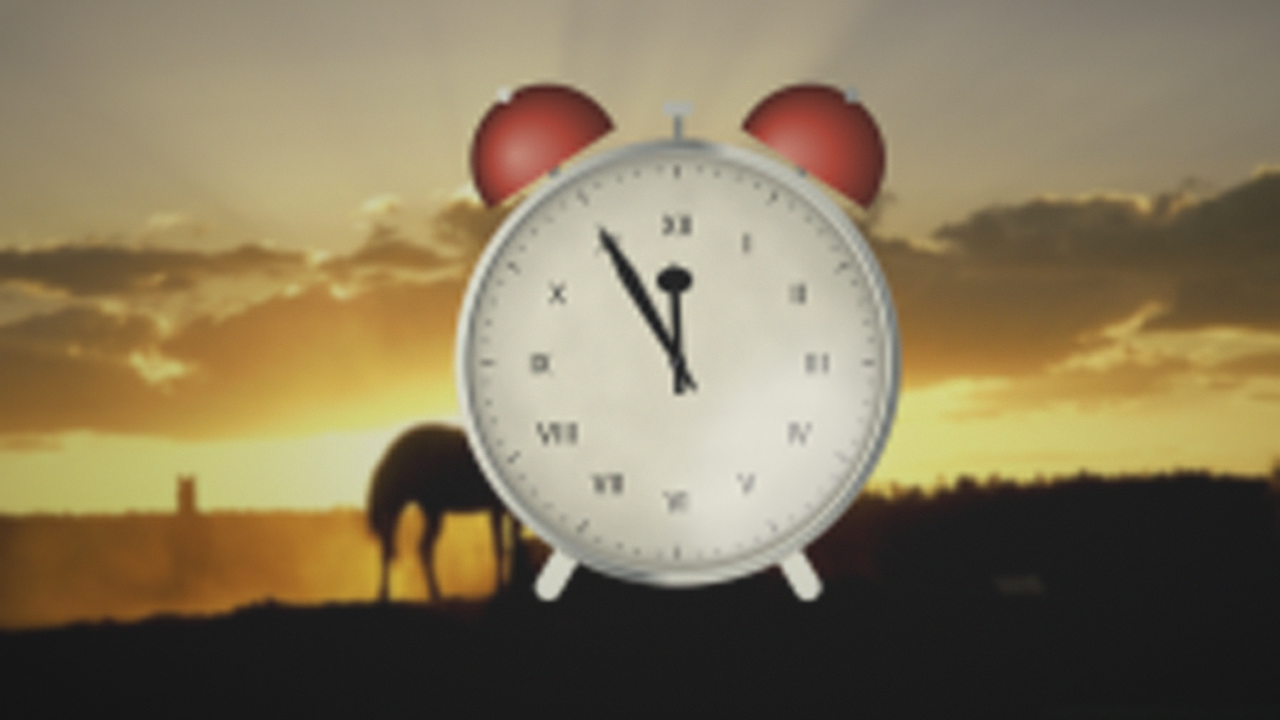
11:55
